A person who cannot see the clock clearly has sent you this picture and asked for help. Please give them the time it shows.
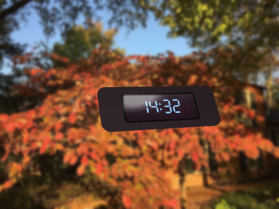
14:32
